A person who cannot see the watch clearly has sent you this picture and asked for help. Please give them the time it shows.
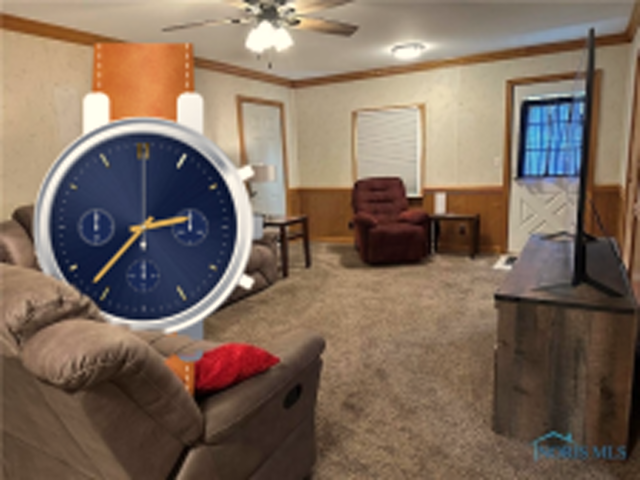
2:37
